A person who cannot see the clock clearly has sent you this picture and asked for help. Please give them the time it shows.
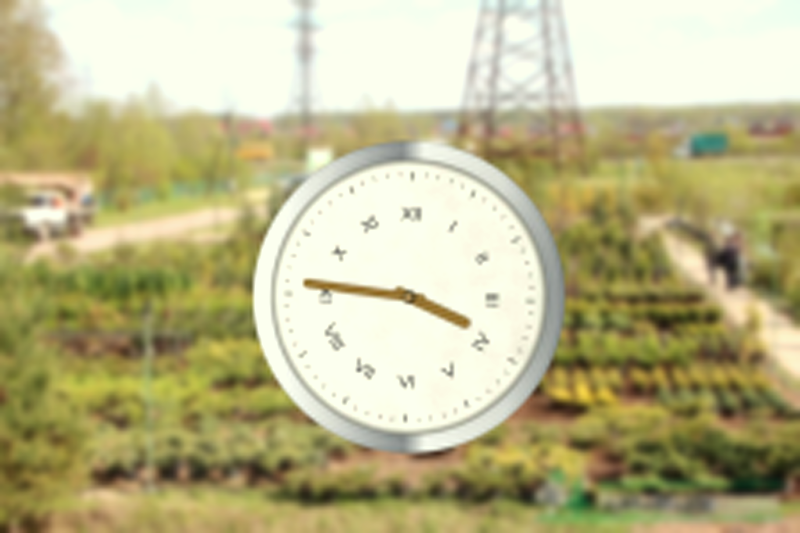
3:46
